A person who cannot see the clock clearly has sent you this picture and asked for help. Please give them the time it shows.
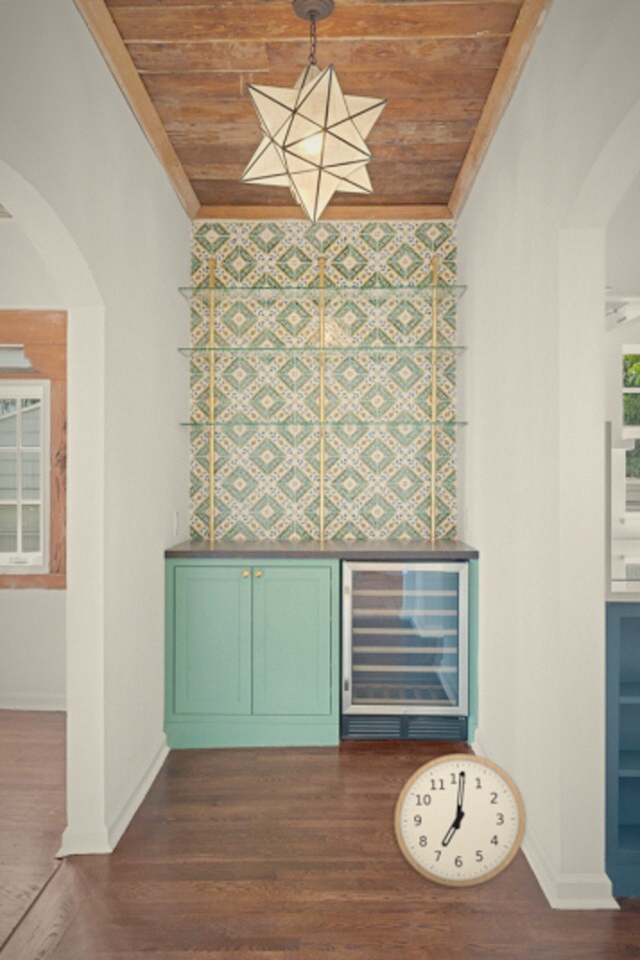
7:01
